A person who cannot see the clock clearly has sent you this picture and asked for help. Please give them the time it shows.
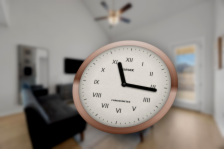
11:16
